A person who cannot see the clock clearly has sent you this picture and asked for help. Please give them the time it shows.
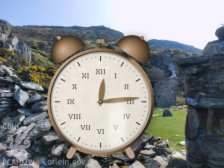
12:14
